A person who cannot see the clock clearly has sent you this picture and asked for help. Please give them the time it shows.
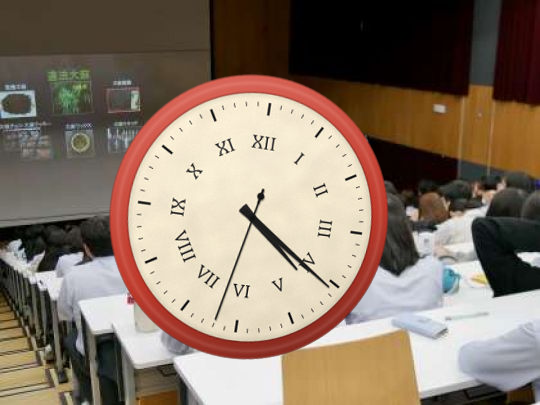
4:20:32
